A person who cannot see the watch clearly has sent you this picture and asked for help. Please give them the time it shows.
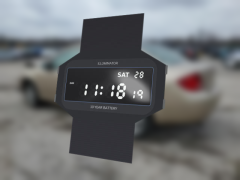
11:18:19
